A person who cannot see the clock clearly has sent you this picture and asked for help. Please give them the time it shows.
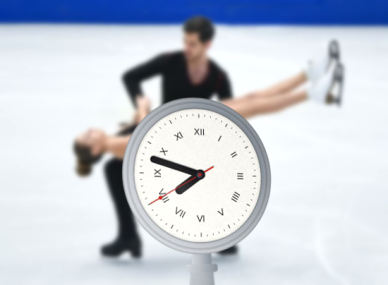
7:47:40
